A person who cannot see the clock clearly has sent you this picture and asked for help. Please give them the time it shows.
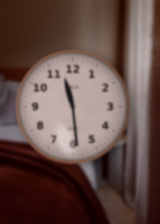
11:29
